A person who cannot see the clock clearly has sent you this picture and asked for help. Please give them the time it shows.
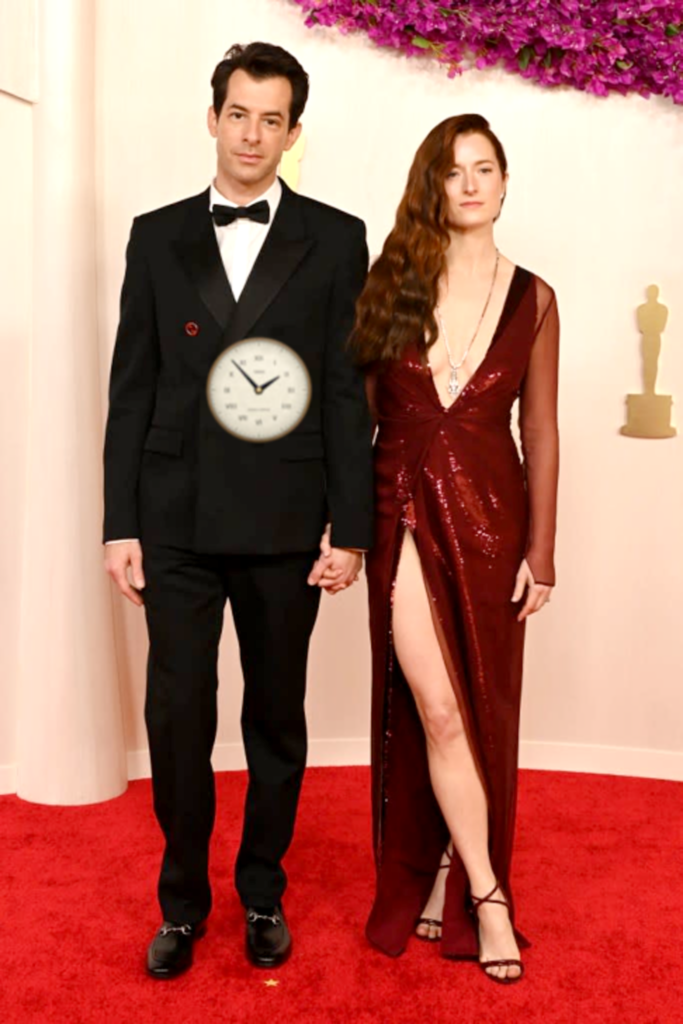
1:53
